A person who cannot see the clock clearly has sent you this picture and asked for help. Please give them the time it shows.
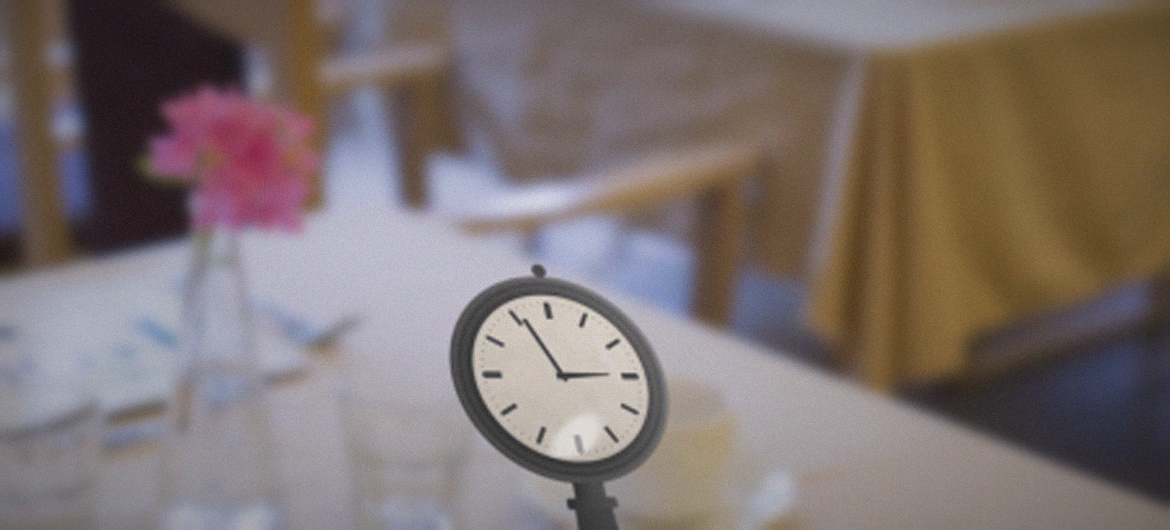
2:56
